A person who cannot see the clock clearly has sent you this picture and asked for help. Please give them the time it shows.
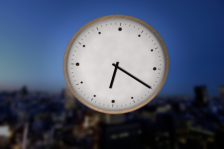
6:20
